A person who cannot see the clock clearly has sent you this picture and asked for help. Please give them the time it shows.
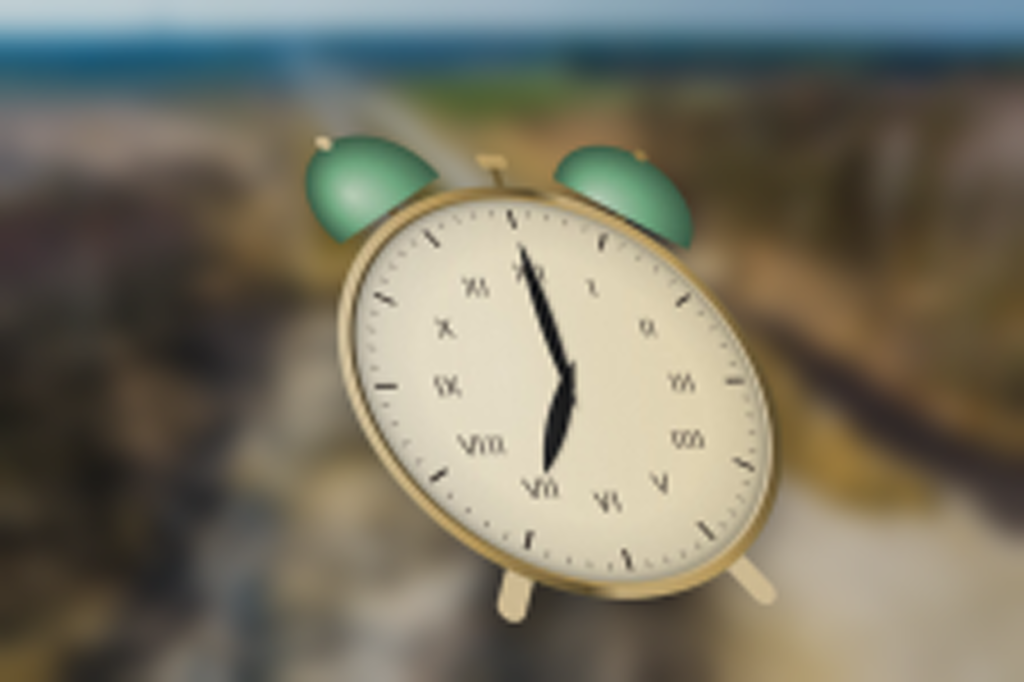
7:00
